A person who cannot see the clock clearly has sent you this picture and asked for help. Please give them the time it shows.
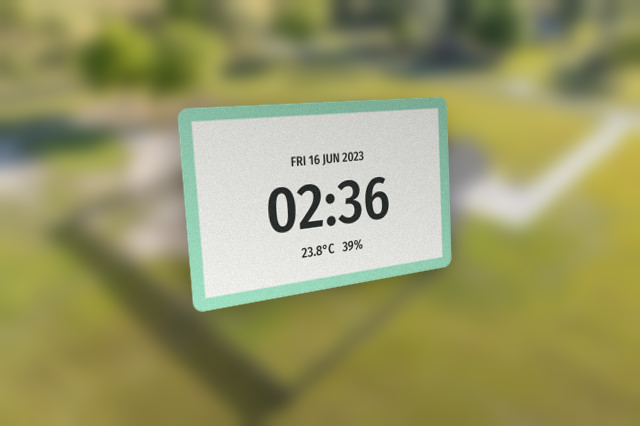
2:36
